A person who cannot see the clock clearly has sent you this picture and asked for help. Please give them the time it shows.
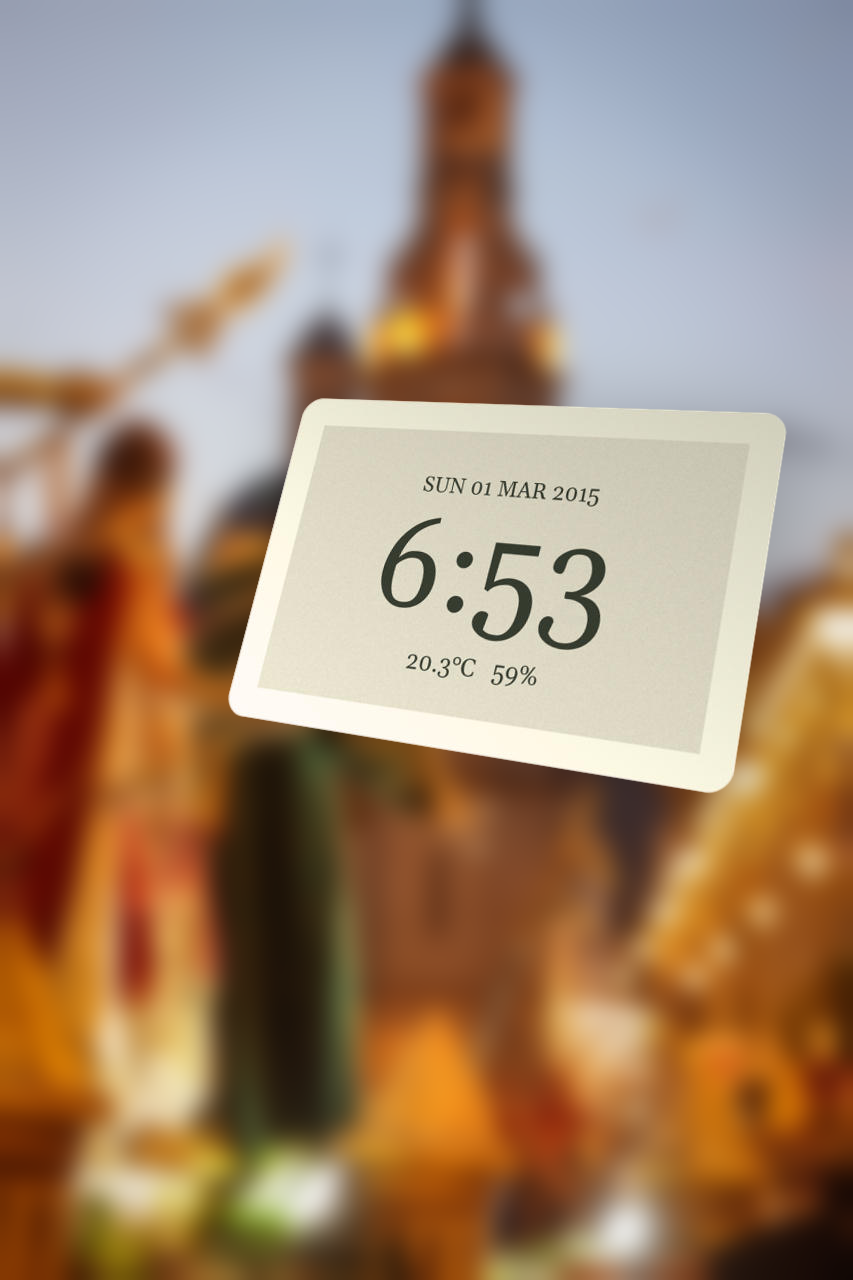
6:53
